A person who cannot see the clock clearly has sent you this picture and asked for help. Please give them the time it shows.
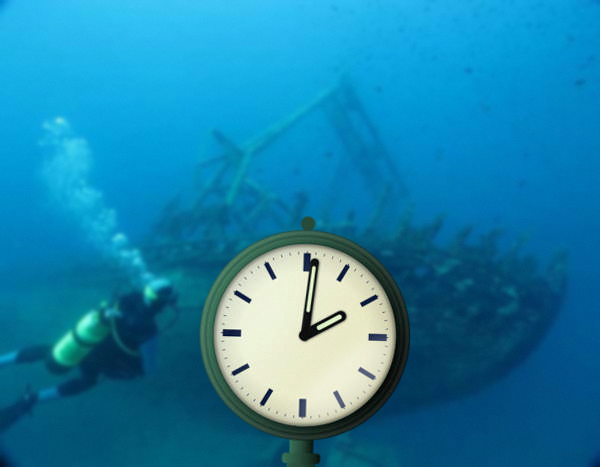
2:01
